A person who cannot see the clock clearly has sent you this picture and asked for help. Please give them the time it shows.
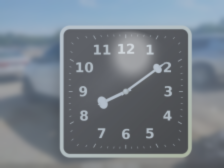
8:09
